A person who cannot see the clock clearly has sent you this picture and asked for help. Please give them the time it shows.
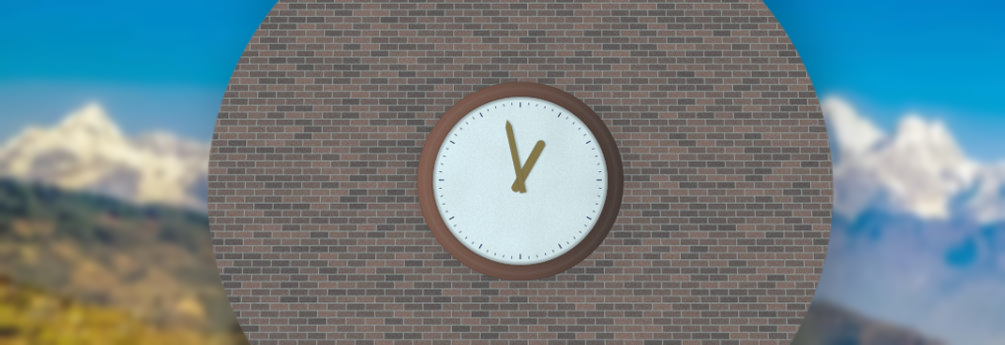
12:58
